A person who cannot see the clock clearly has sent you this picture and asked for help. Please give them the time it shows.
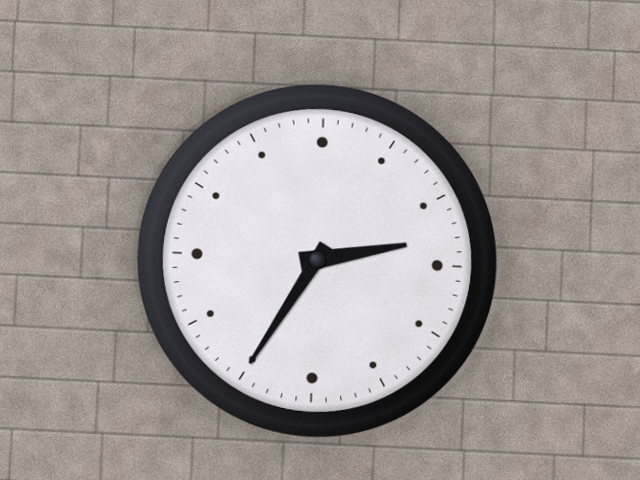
2:35
